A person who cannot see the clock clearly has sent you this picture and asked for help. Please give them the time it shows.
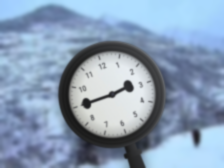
2:45
